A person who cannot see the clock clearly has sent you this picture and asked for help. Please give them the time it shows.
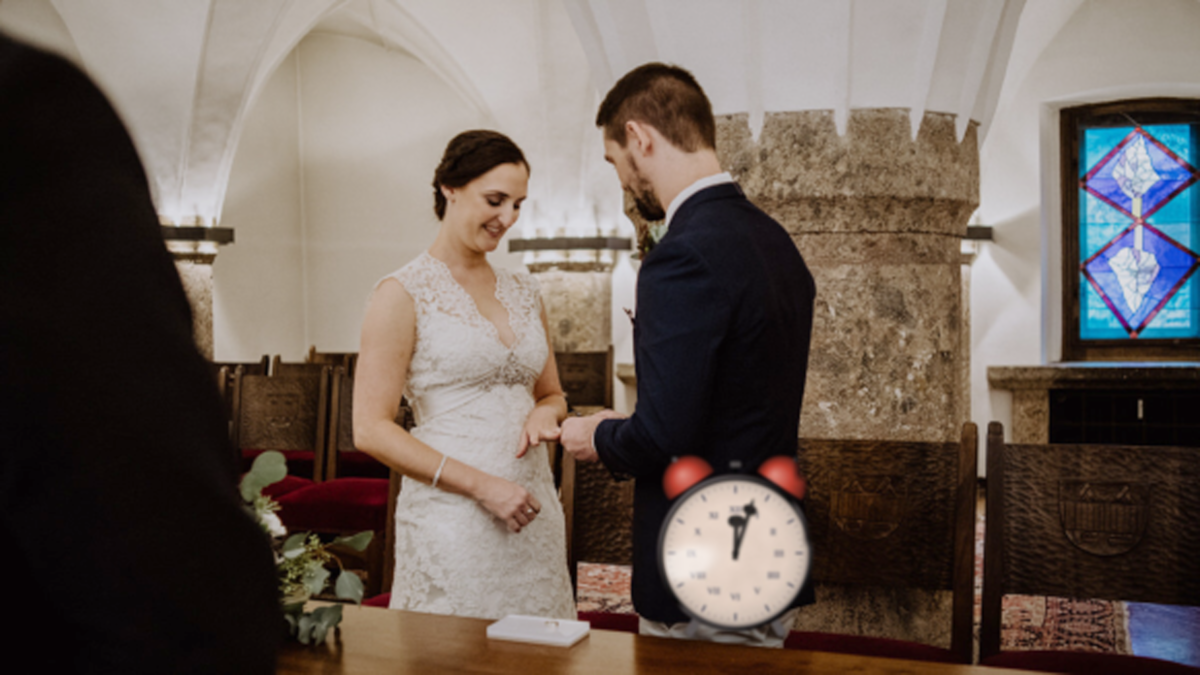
12:03
